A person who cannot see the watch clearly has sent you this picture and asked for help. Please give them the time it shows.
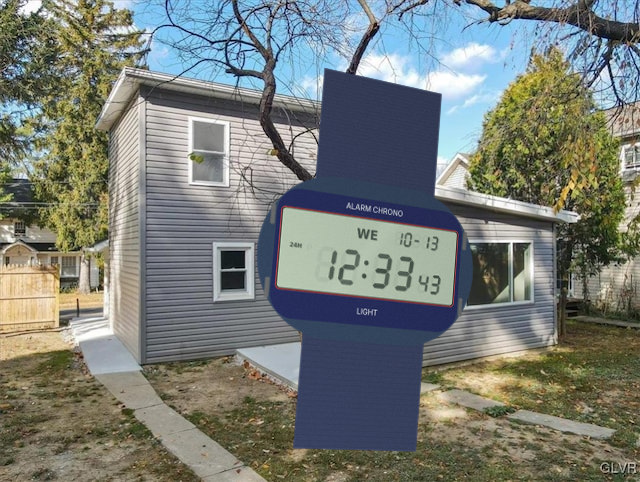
12:33:43
